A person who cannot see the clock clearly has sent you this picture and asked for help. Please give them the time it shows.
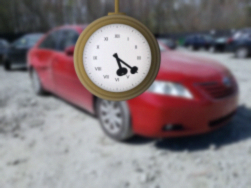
5:21
